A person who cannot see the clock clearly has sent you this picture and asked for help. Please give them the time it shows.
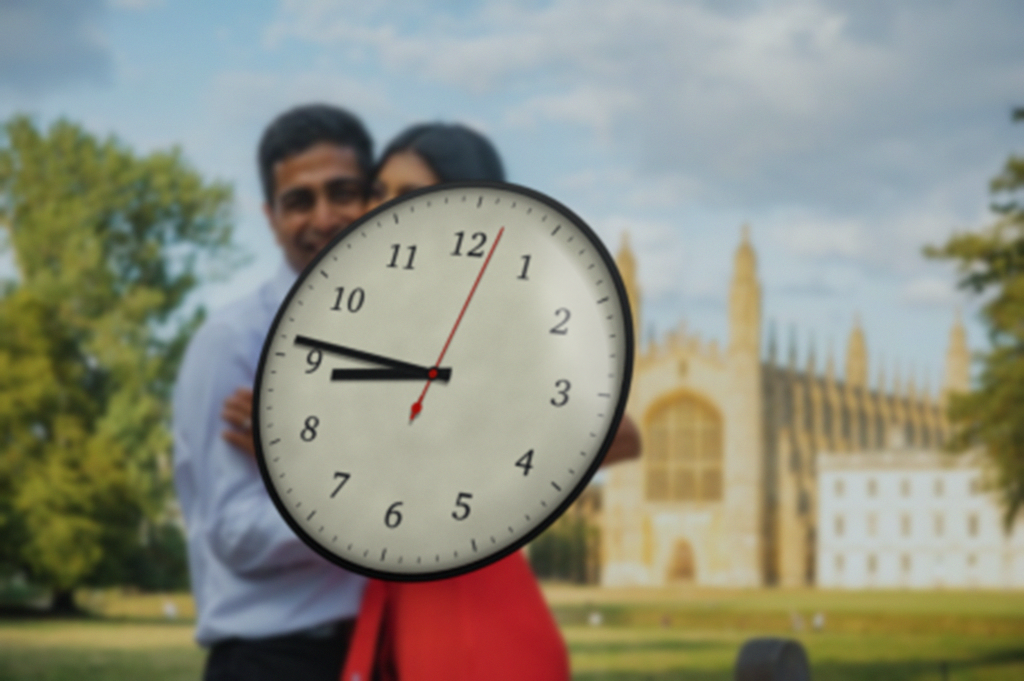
8:46:02
